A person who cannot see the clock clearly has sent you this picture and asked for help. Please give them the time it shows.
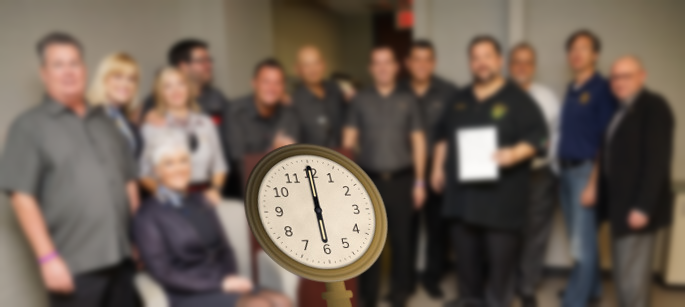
6:00
